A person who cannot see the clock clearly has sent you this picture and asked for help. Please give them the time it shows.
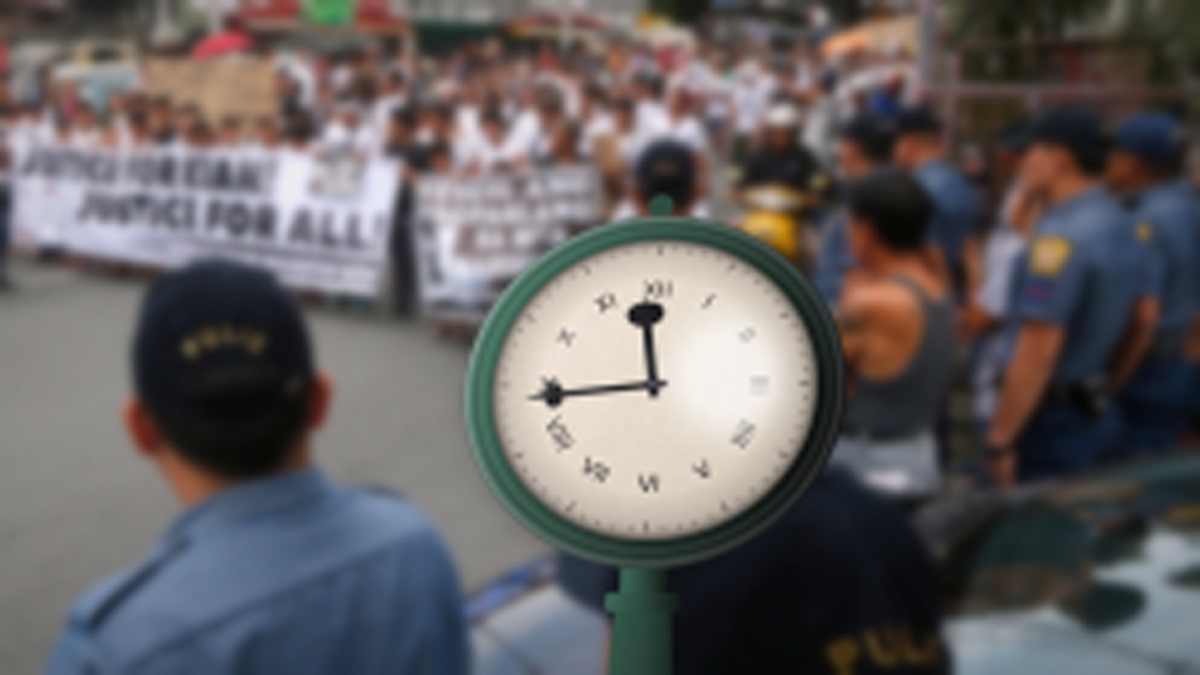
11:44
